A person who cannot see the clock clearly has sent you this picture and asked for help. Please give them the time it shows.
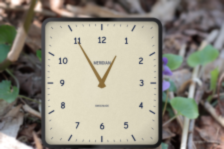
12:55
